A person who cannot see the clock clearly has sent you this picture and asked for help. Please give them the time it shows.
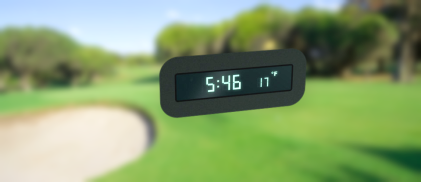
5:46
